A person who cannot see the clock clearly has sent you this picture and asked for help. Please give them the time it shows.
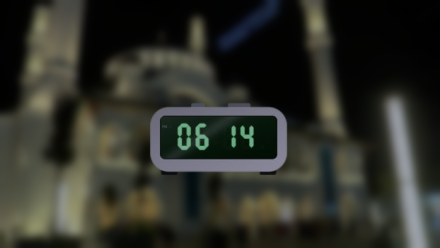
6:14
